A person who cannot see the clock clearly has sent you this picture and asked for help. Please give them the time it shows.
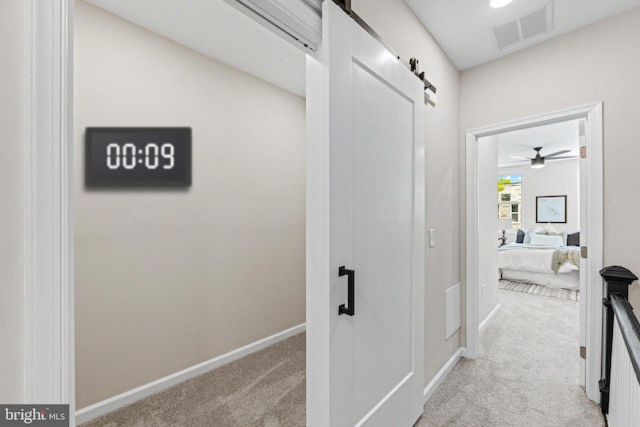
0:09
